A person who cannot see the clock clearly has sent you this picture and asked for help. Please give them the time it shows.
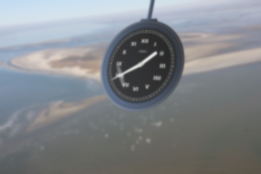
1:40
